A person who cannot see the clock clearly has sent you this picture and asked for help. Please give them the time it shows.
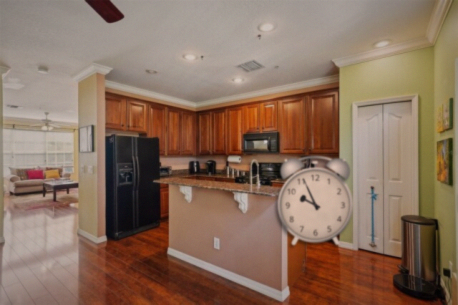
9:56
